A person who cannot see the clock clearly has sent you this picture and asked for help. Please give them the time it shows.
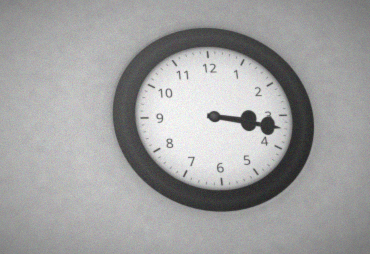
3:17
